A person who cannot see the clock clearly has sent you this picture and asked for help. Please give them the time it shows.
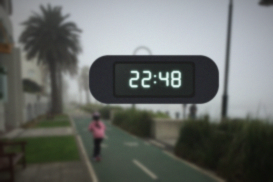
22:48
